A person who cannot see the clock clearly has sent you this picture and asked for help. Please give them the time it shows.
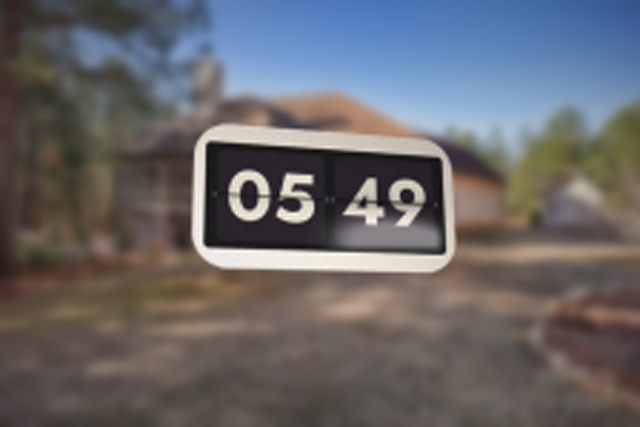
5:49
